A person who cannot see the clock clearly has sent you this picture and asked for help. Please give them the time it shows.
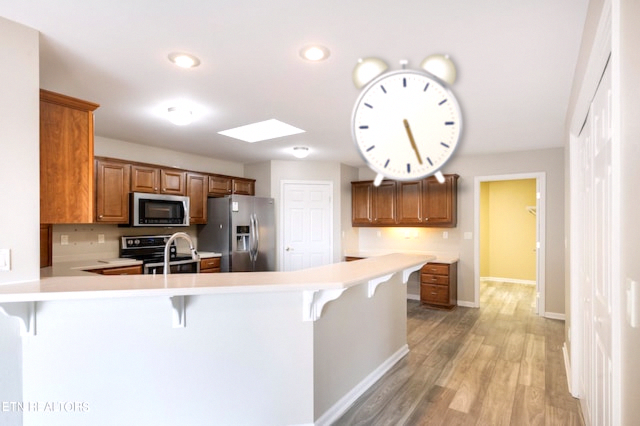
5:27
